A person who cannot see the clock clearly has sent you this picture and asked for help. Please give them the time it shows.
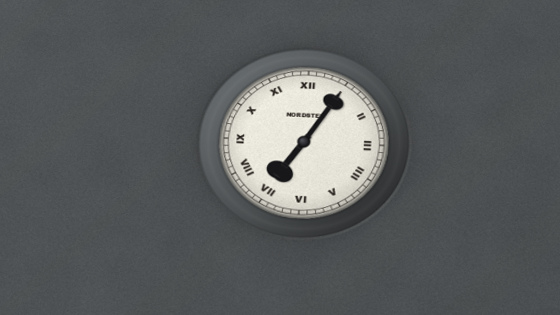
7:05
